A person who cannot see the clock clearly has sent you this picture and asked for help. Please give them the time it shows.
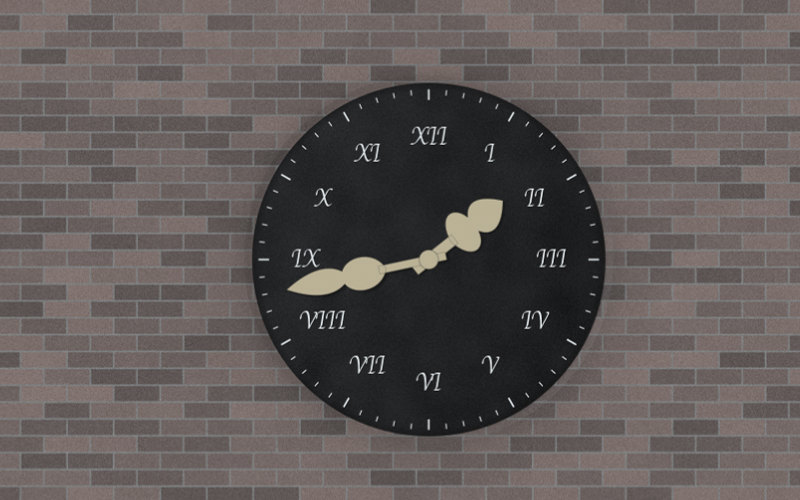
1:43
